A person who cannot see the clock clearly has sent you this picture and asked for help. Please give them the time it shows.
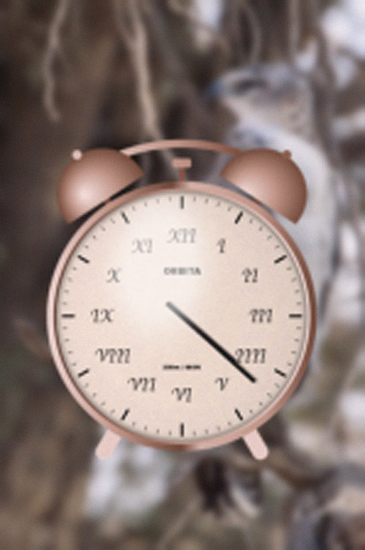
4:22
